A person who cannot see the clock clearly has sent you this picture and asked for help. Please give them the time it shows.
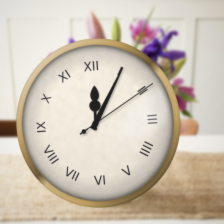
12:05:10
